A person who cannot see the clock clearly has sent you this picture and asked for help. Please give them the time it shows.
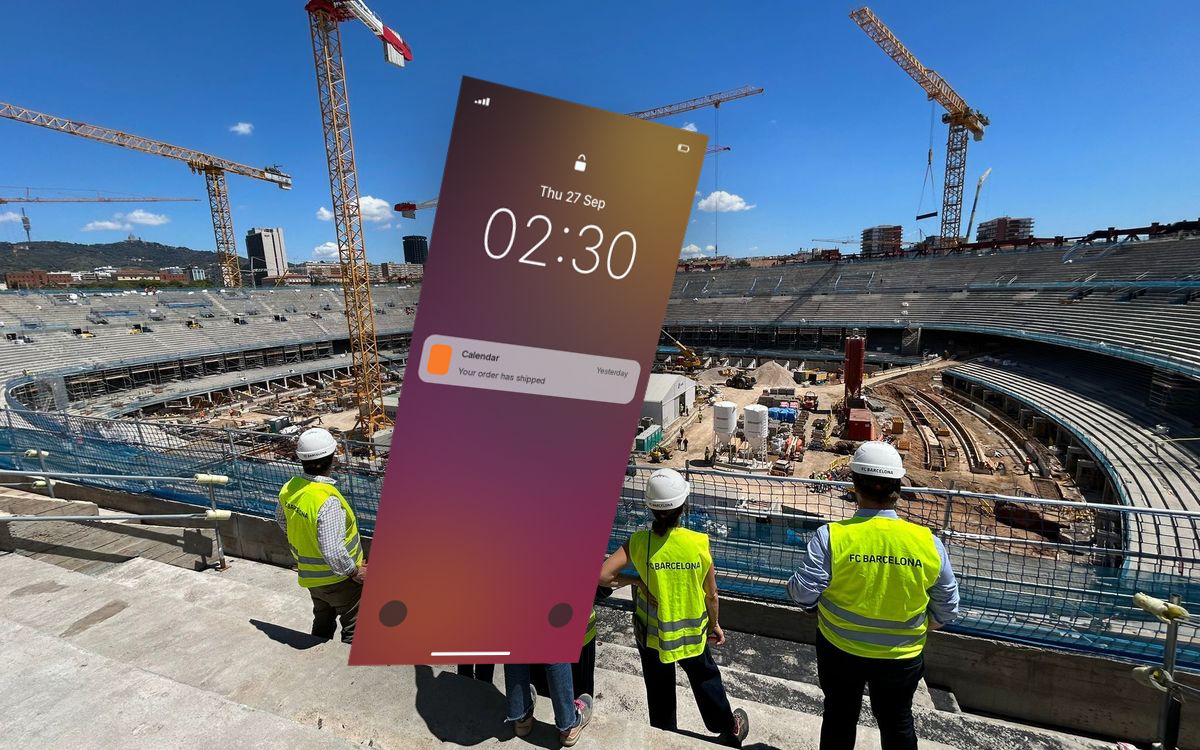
2:30
